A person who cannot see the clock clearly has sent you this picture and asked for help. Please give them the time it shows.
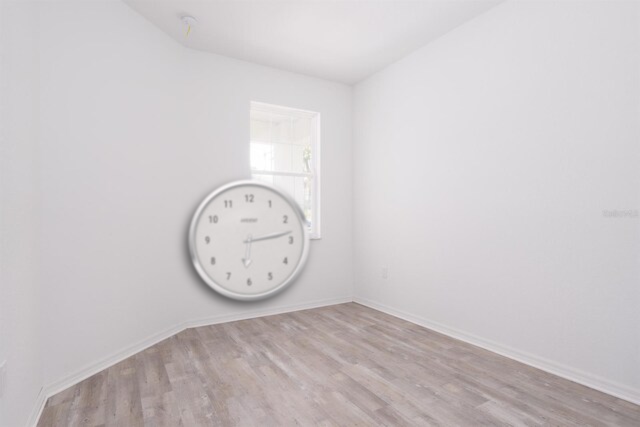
6:13
